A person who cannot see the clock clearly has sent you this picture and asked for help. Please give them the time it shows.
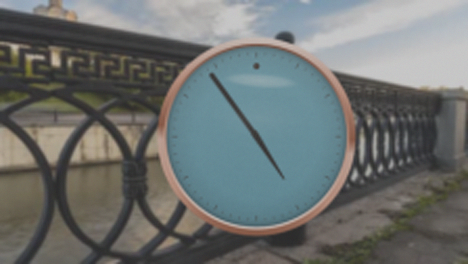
4:54
